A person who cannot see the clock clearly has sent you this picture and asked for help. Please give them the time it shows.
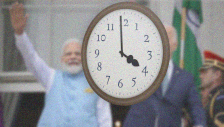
3:59
